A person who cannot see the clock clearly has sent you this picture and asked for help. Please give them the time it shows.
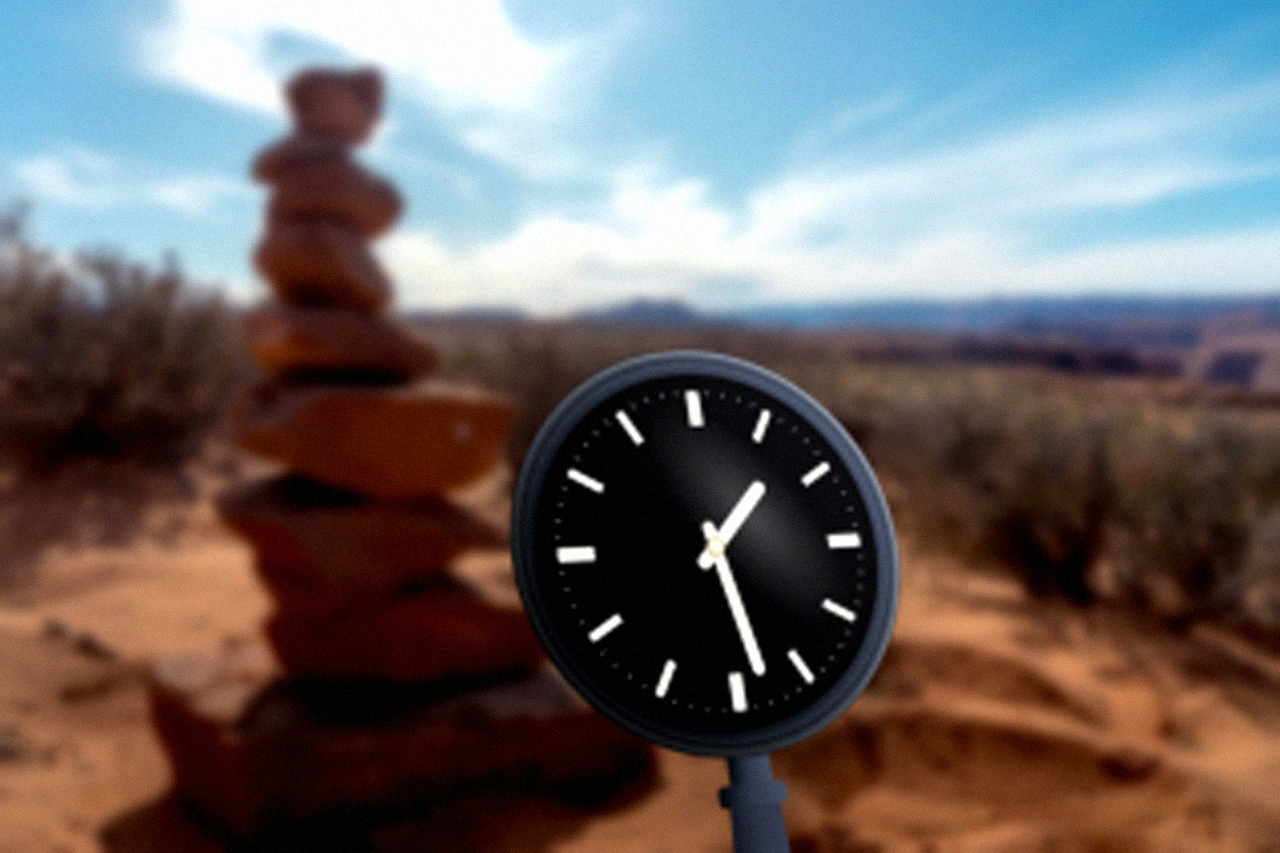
1:28
